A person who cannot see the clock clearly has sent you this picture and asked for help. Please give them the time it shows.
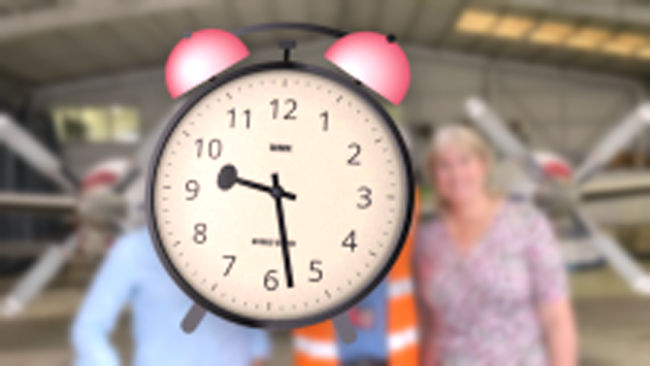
9:28
